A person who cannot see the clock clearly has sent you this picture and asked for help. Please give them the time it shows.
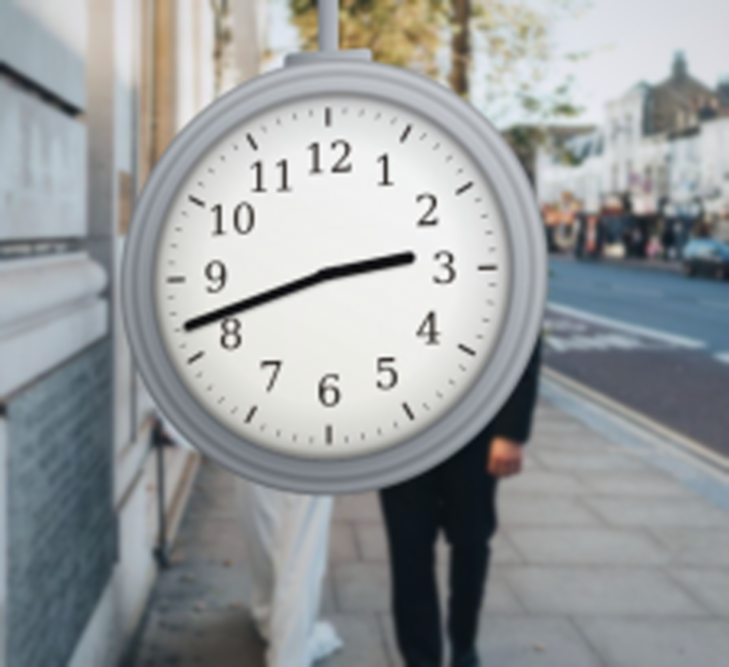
2:42
